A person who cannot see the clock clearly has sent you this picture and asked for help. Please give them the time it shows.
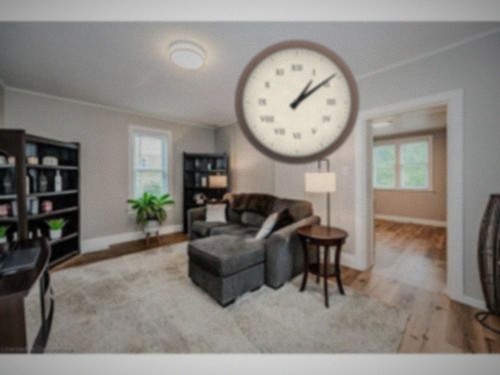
1:09
